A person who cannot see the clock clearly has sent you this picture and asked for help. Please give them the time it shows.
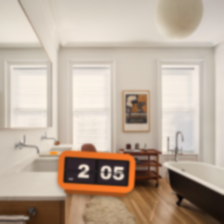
2:05
